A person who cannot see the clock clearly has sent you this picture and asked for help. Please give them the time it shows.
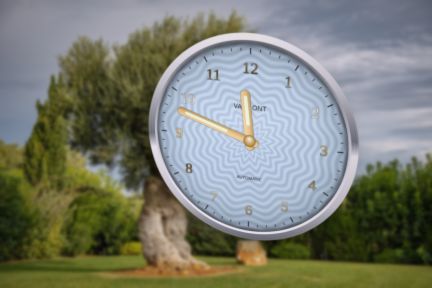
11:48
